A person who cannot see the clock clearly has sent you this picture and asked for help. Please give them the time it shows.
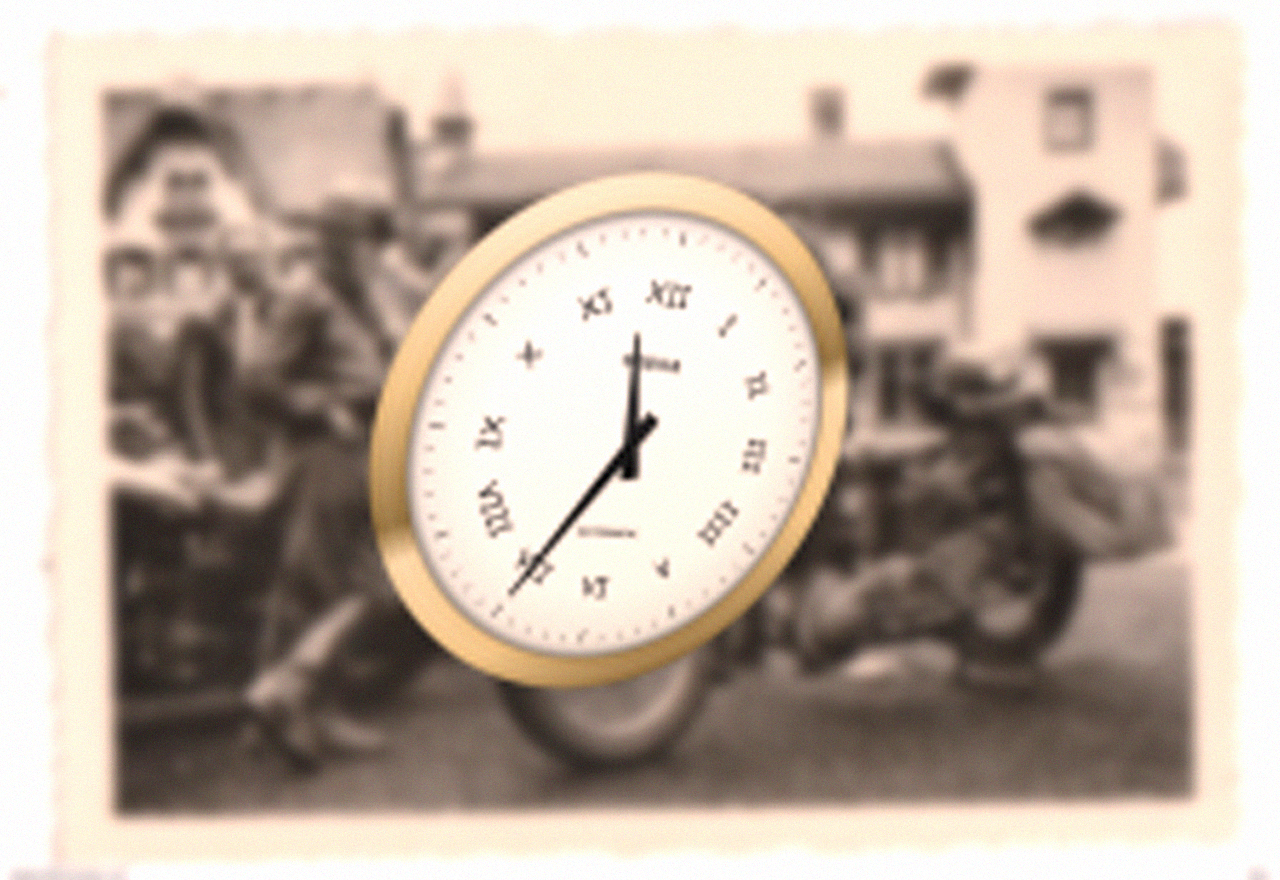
11:35
